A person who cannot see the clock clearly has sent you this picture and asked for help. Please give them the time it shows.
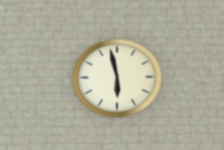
5:58
